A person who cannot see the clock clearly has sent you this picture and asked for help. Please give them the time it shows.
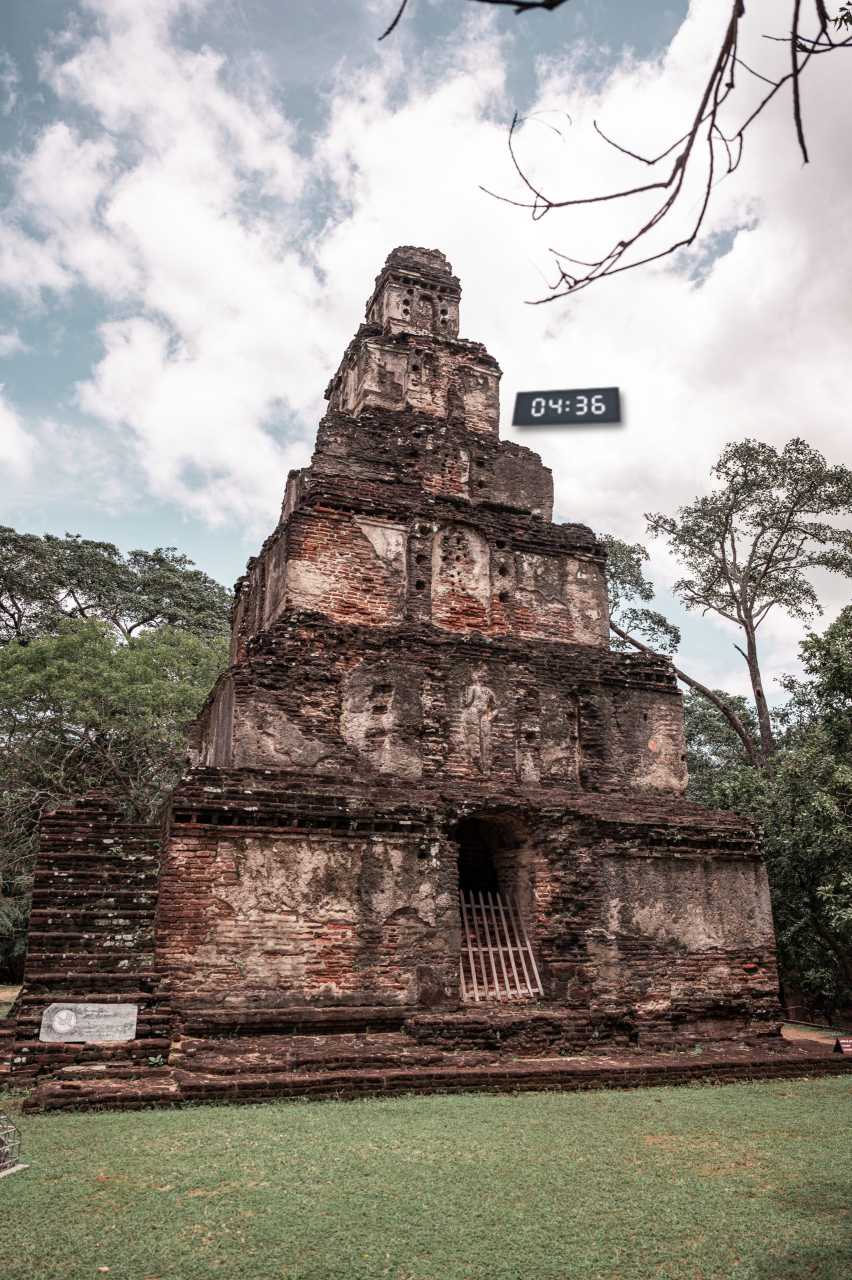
4:36
